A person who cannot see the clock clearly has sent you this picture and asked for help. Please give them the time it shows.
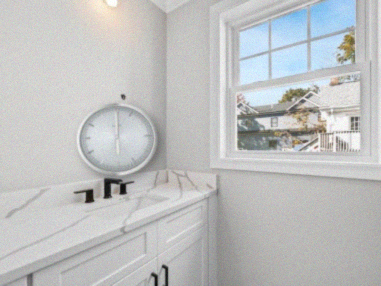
6:00
